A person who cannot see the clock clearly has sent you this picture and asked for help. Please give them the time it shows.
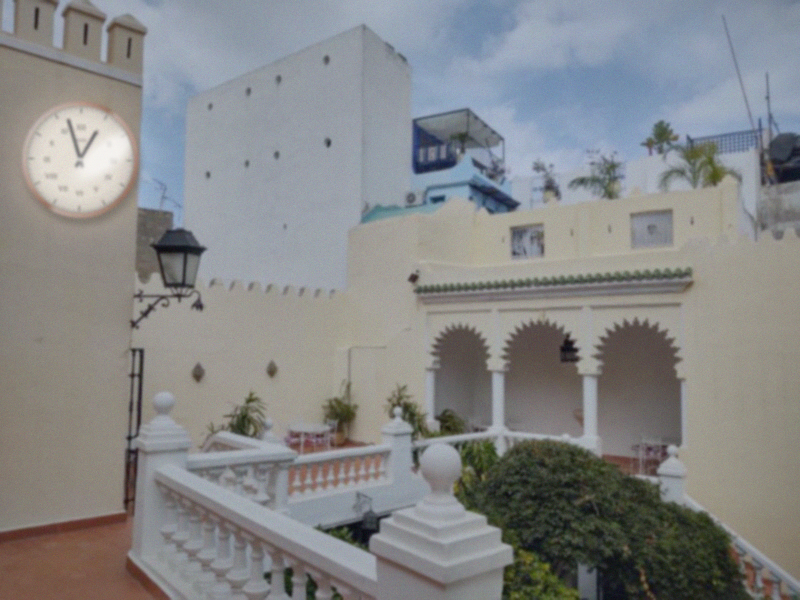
12:57
